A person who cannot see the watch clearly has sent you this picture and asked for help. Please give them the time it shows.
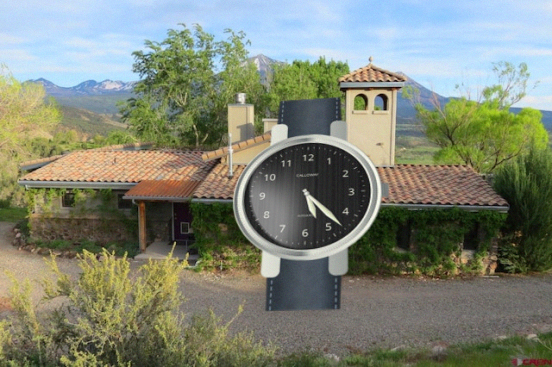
5:23
